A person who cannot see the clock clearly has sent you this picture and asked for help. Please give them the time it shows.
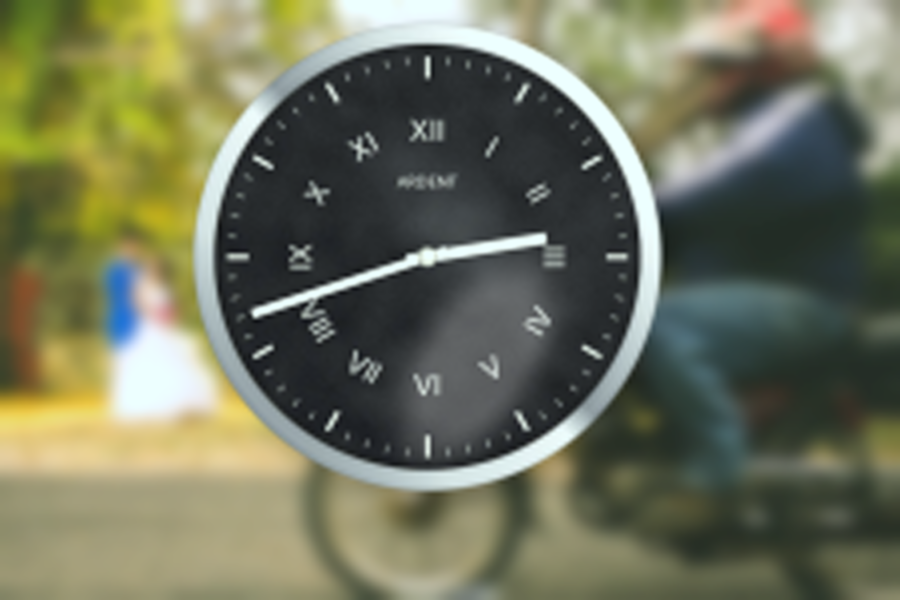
2:42
